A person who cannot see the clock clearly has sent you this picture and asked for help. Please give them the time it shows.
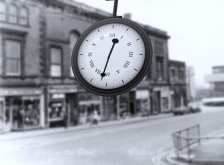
12:32
